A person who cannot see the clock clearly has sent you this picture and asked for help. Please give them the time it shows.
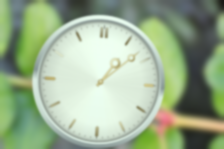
1:08
